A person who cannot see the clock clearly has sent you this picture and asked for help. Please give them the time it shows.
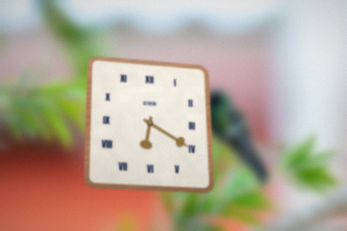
6:20
